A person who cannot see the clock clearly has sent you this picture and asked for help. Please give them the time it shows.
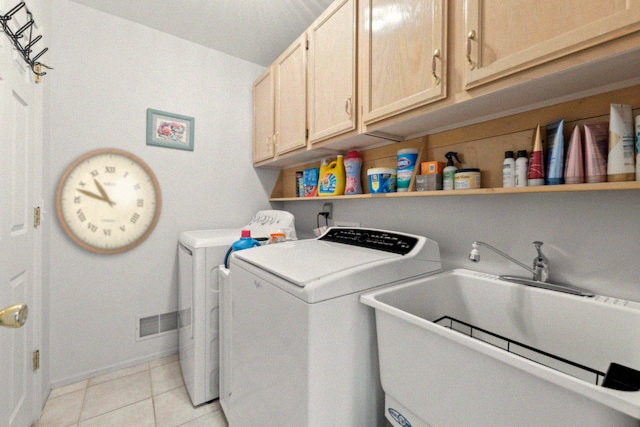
10:48
